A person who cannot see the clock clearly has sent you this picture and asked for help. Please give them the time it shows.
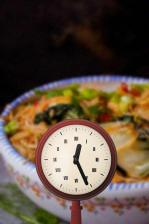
12:26
